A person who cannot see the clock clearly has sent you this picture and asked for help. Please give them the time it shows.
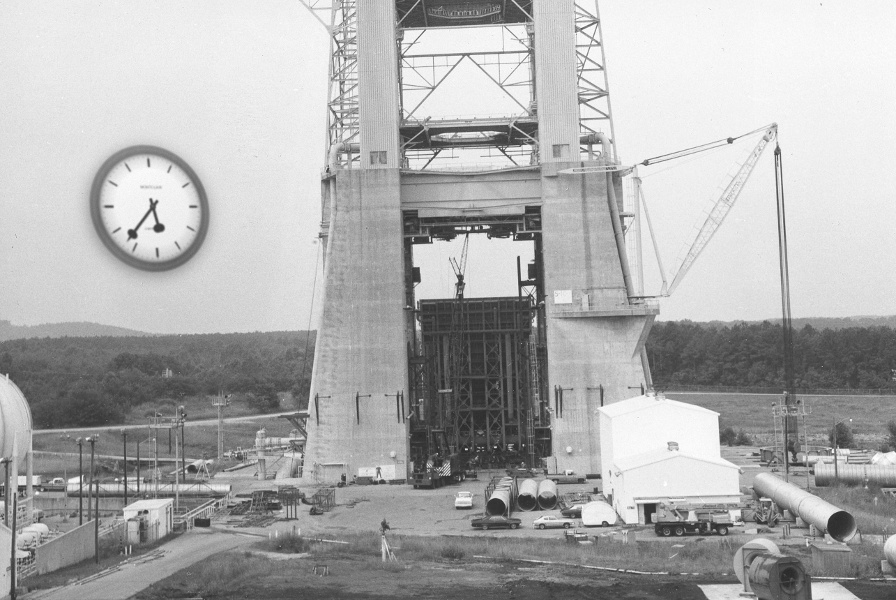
5:37
